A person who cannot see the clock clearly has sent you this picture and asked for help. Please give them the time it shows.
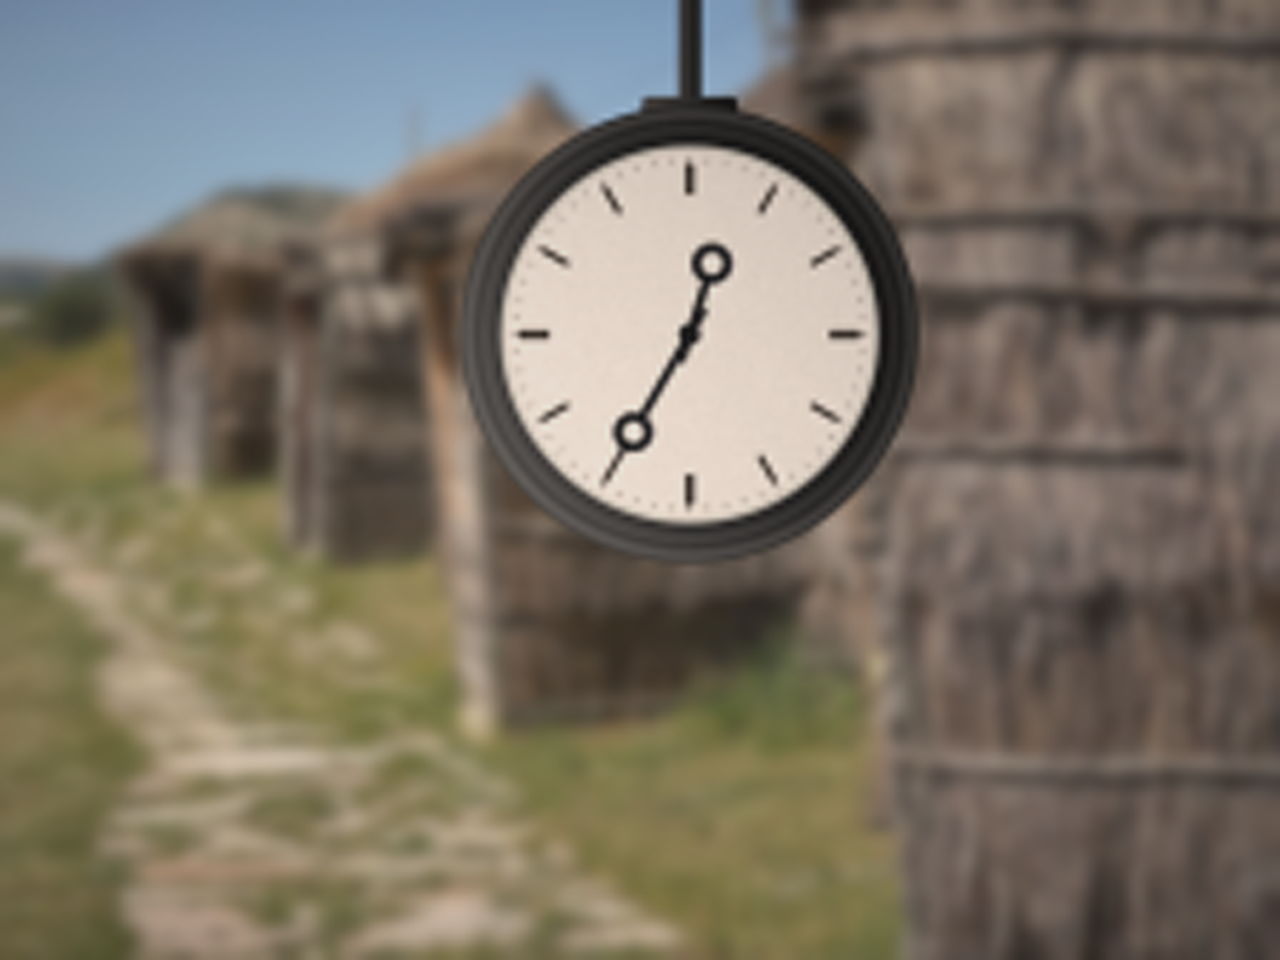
12:35
